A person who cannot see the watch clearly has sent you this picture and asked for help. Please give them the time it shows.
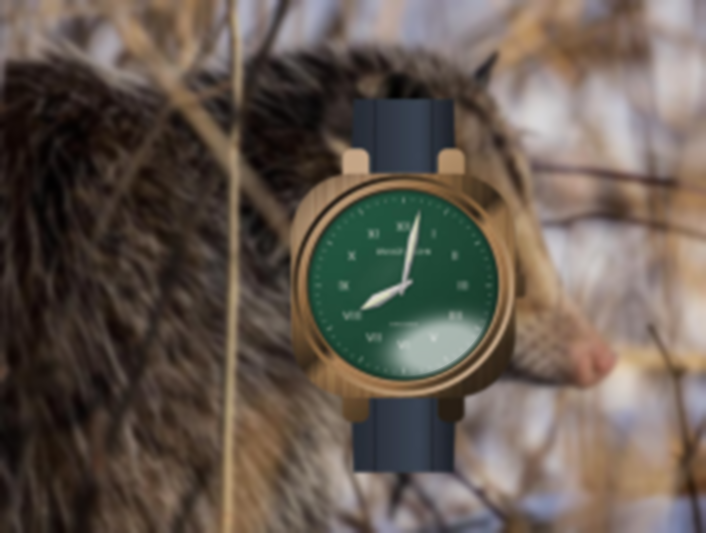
8:02
